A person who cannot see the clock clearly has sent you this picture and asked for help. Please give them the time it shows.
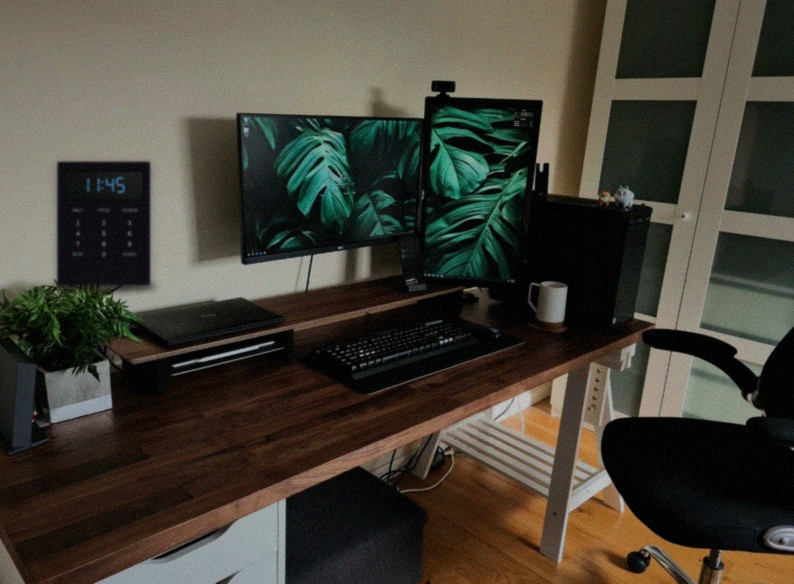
11:45
